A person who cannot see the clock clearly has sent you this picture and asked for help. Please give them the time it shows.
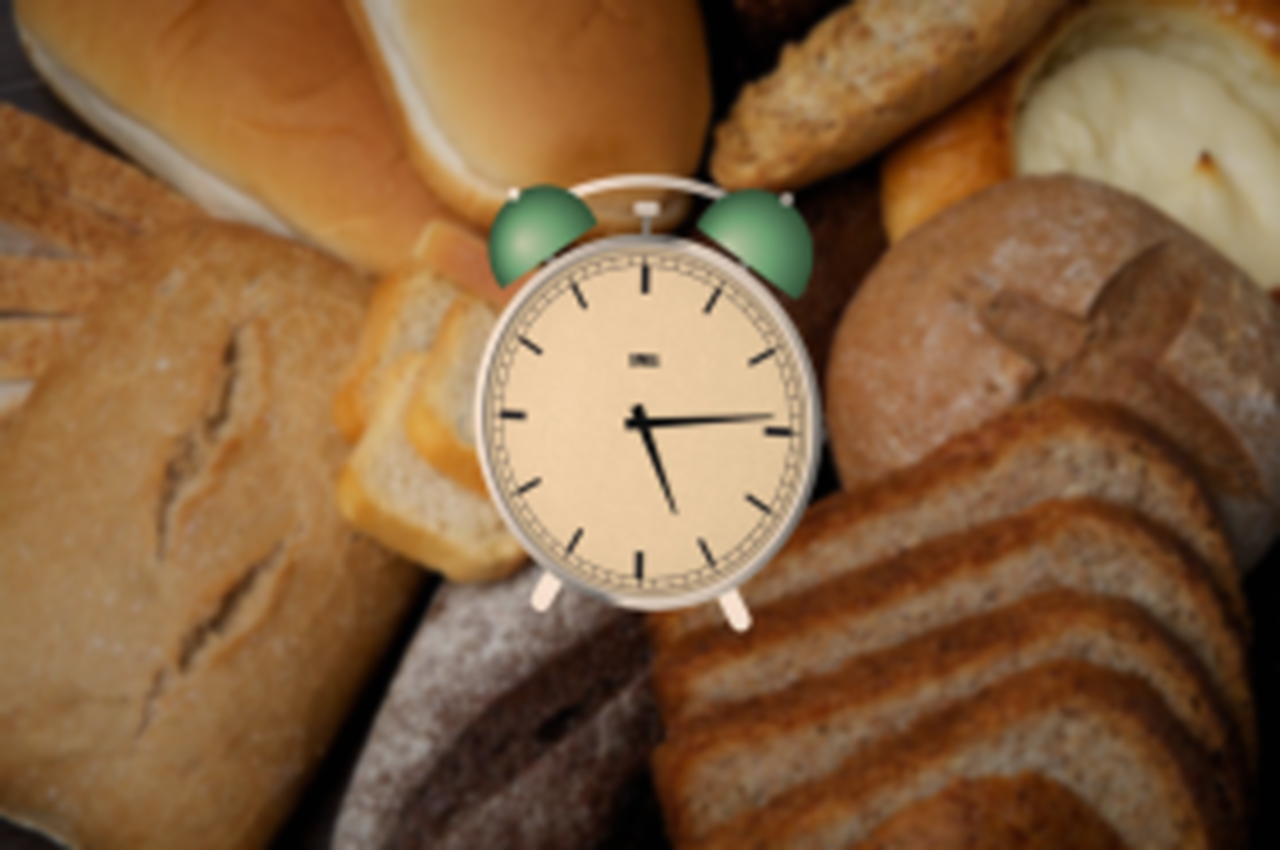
5:14
